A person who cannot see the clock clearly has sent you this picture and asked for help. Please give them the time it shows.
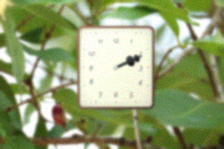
2:11
